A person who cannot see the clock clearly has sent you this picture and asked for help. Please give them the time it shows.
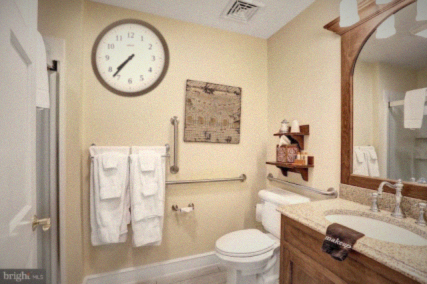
7:37
